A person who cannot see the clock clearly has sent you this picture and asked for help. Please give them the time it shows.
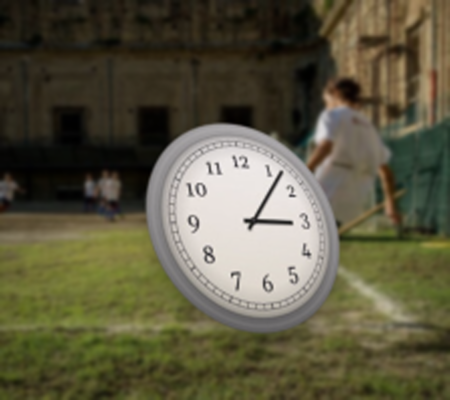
3:07
